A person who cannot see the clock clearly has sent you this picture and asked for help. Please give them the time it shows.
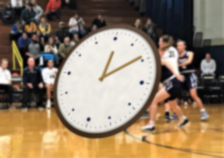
12:09
